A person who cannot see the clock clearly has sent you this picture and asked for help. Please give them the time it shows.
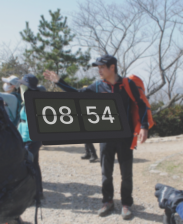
8:54
